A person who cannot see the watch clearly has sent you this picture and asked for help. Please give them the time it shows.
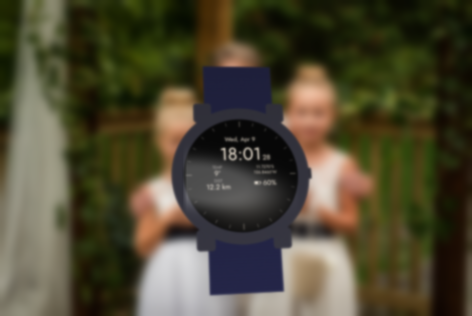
18:01
